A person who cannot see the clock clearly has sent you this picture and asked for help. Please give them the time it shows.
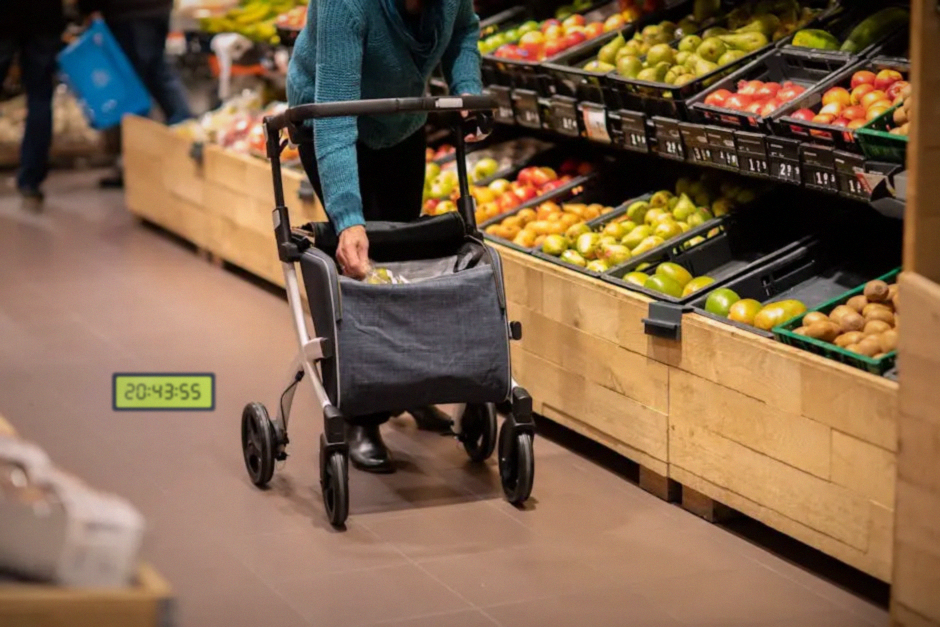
20:43:55
